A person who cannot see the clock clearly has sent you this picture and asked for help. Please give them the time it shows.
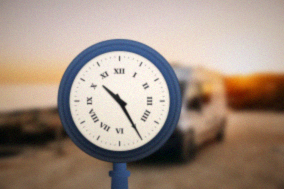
10:25
